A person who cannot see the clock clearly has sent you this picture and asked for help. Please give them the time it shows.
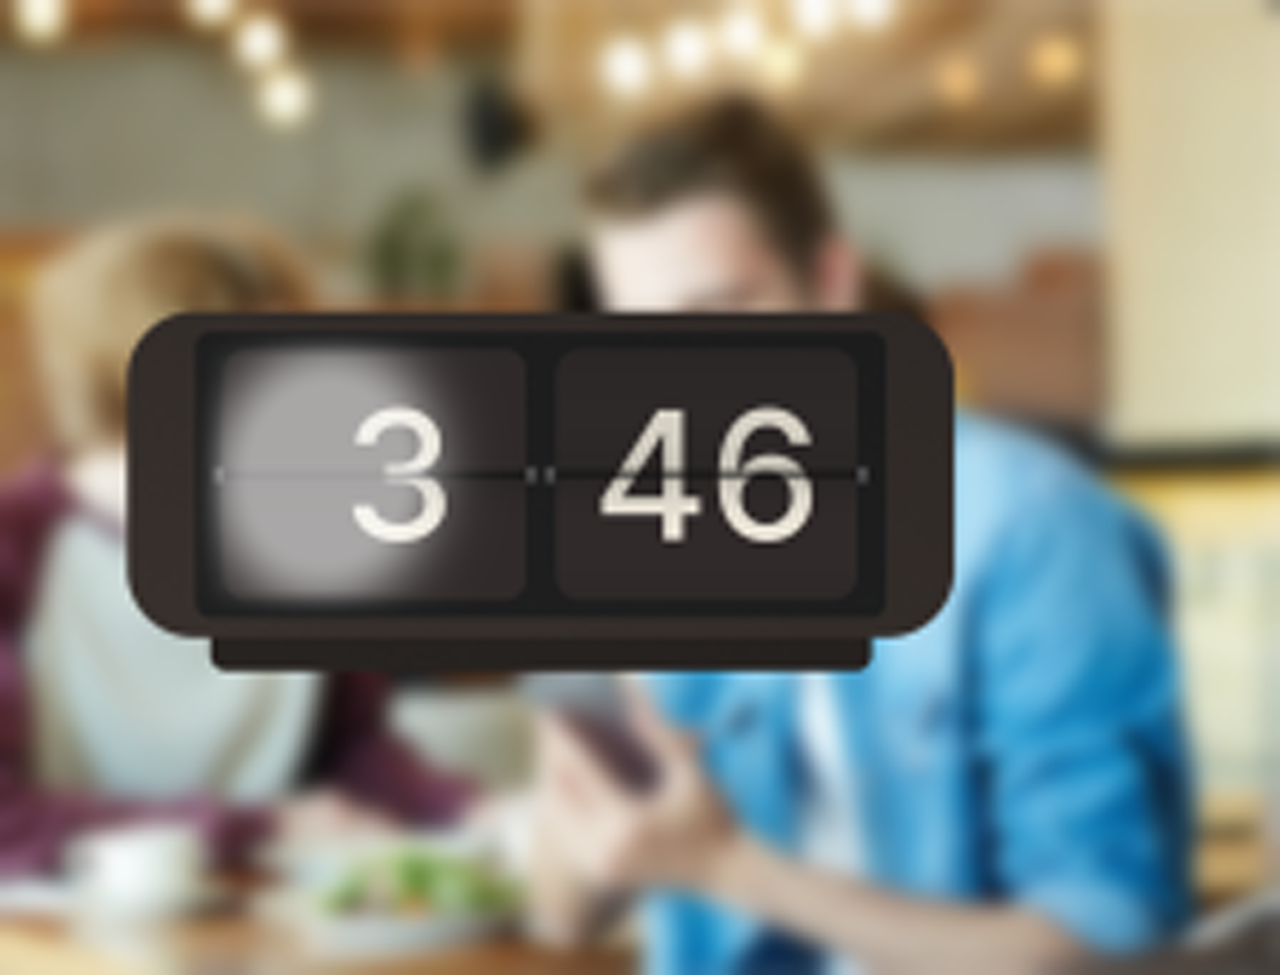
3:46
